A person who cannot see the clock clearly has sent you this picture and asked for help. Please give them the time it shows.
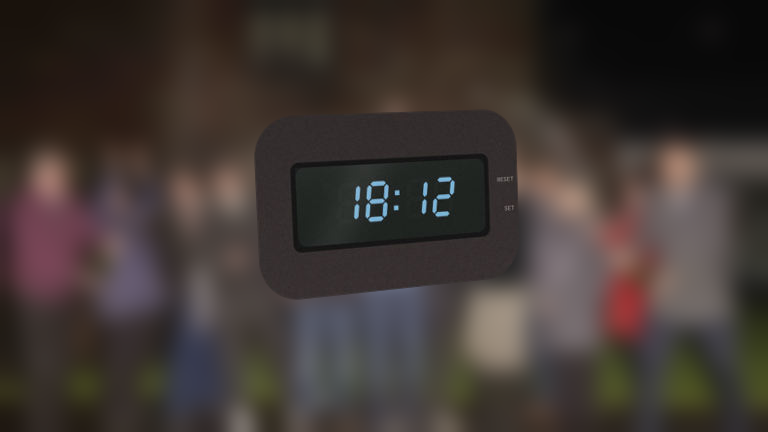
18:12
